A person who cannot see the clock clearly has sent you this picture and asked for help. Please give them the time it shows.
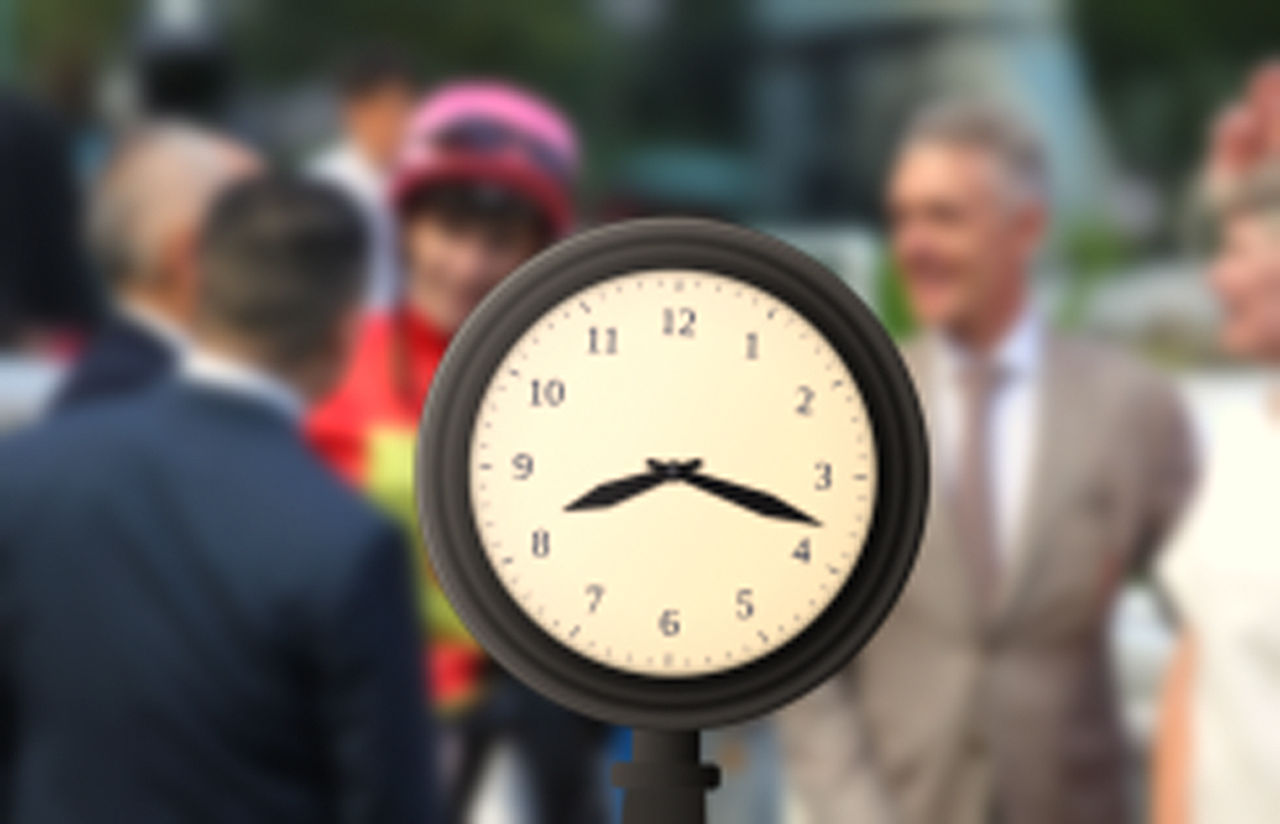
8:18
